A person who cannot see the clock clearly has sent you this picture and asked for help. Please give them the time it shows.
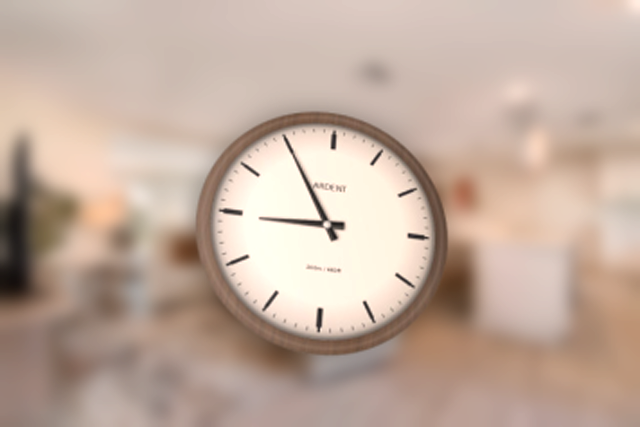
8:55
